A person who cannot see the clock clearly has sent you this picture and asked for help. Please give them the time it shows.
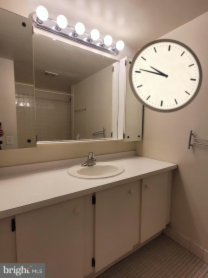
9:46
